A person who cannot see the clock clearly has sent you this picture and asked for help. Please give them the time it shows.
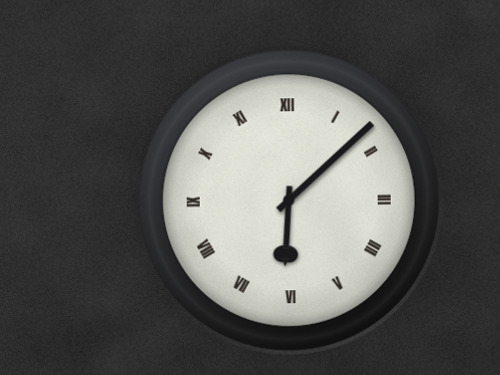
6:08
